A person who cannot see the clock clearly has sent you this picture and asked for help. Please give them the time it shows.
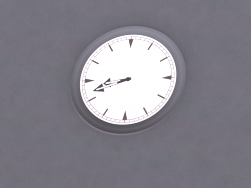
8:42
